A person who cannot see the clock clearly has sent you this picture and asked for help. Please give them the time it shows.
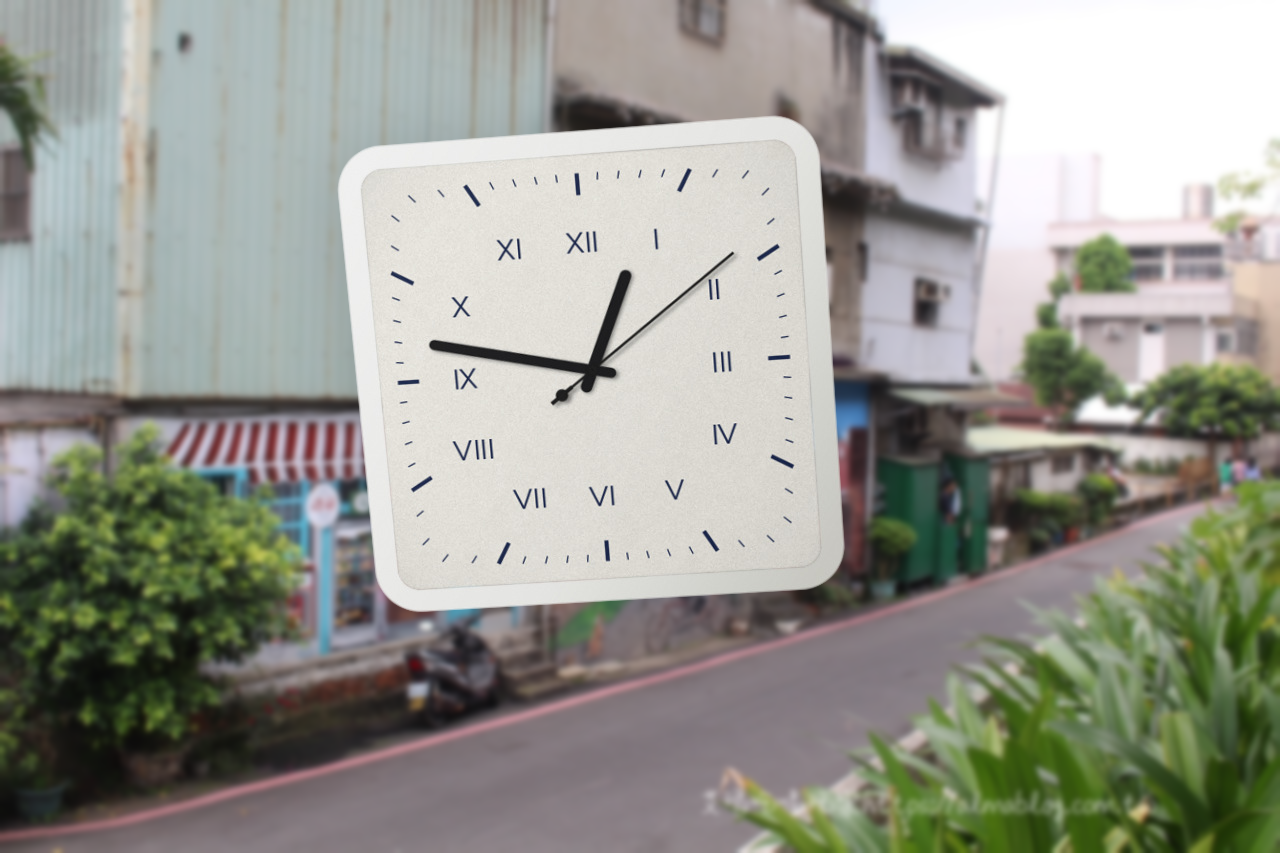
12:47:09
